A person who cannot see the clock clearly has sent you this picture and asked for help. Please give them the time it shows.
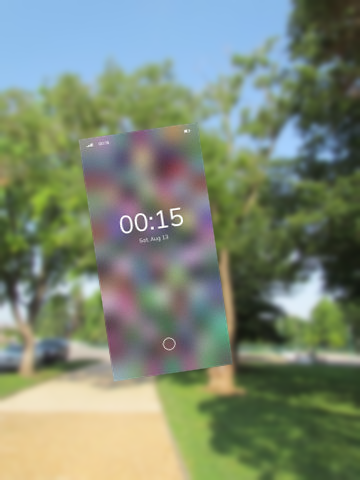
0:15
